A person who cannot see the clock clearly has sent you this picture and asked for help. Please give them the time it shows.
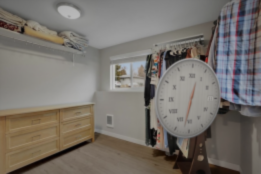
12:32
